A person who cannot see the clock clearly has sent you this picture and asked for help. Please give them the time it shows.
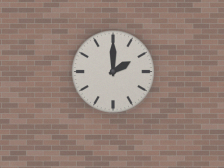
2:00
